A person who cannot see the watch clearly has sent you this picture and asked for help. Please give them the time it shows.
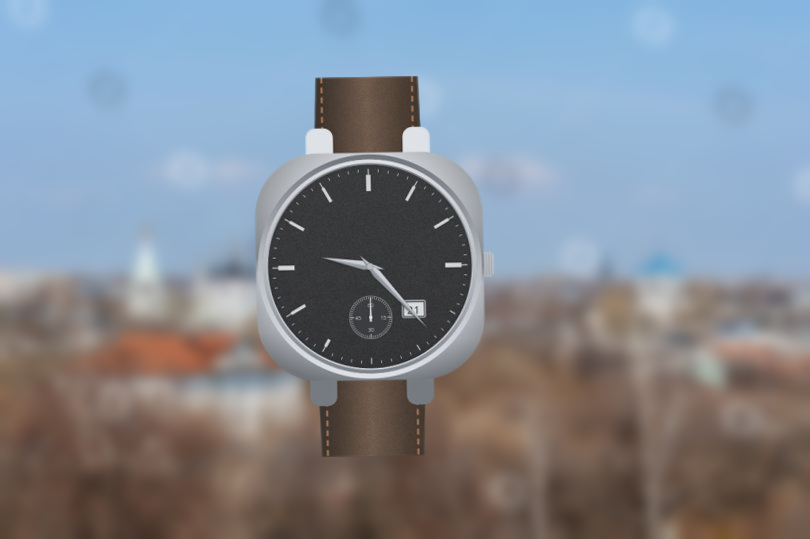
9:23
